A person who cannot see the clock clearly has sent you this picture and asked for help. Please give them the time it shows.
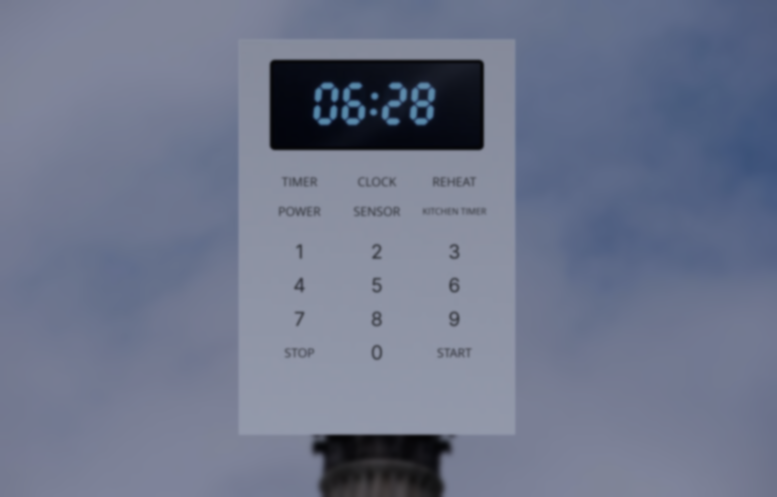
6:28
